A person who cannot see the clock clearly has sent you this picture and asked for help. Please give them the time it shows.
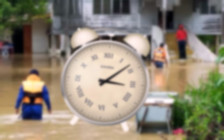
3:08
